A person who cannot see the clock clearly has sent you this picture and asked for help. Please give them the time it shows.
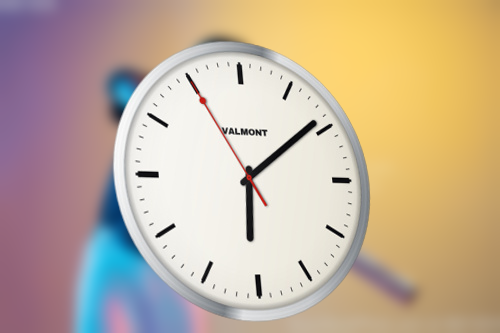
6:08:55
